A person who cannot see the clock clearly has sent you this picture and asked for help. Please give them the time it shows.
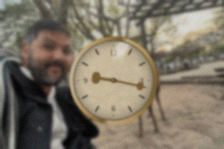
9:17
